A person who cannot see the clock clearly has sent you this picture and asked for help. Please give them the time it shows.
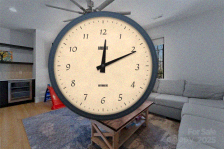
12:11
